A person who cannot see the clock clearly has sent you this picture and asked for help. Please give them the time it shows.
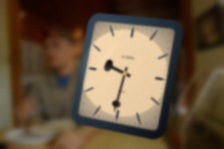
9:31
